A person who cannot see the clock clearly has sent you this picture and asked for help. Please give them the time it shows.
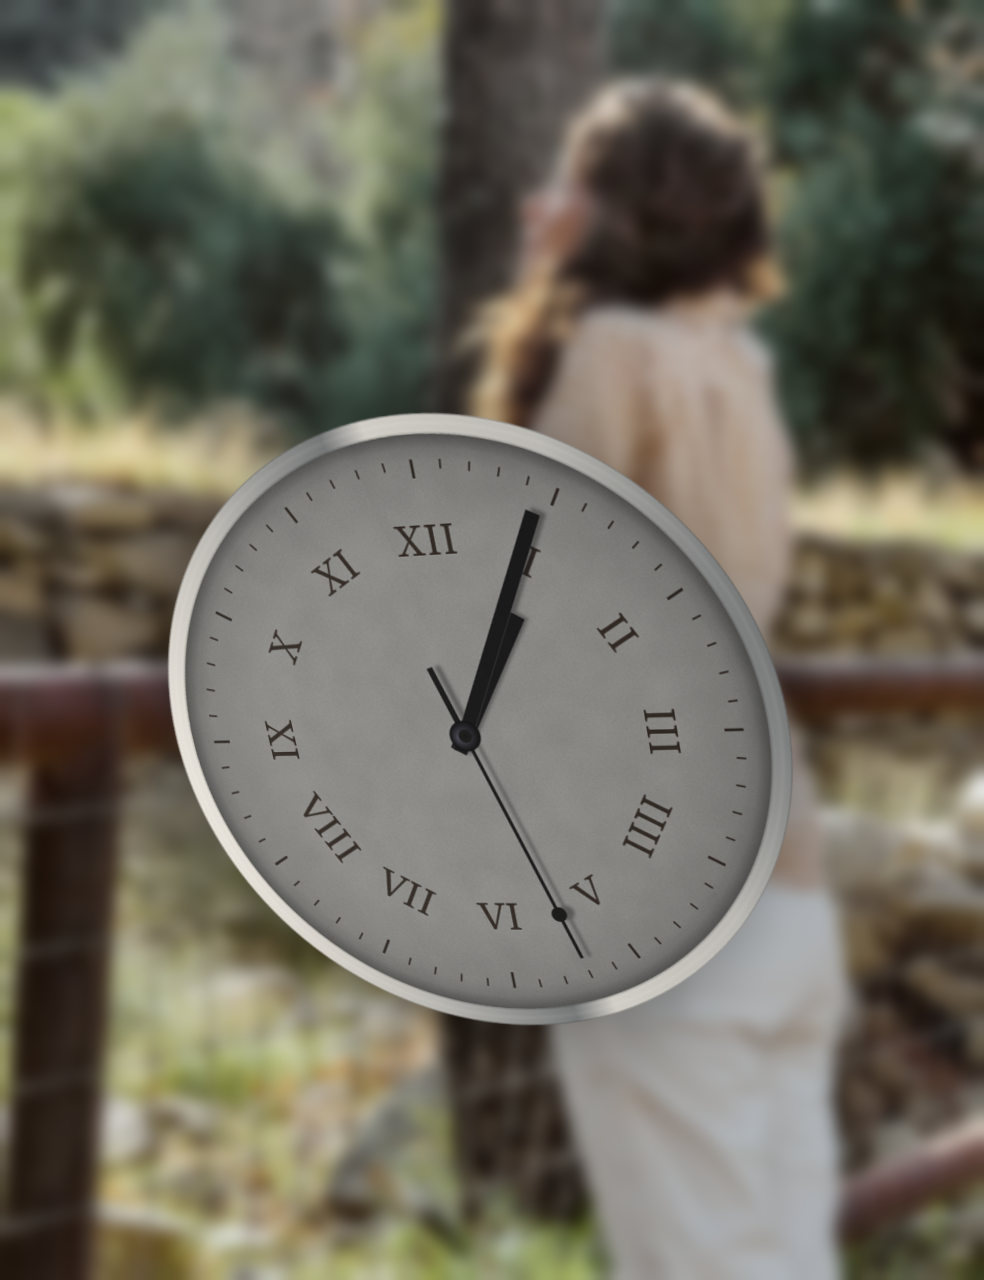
1:04:27
